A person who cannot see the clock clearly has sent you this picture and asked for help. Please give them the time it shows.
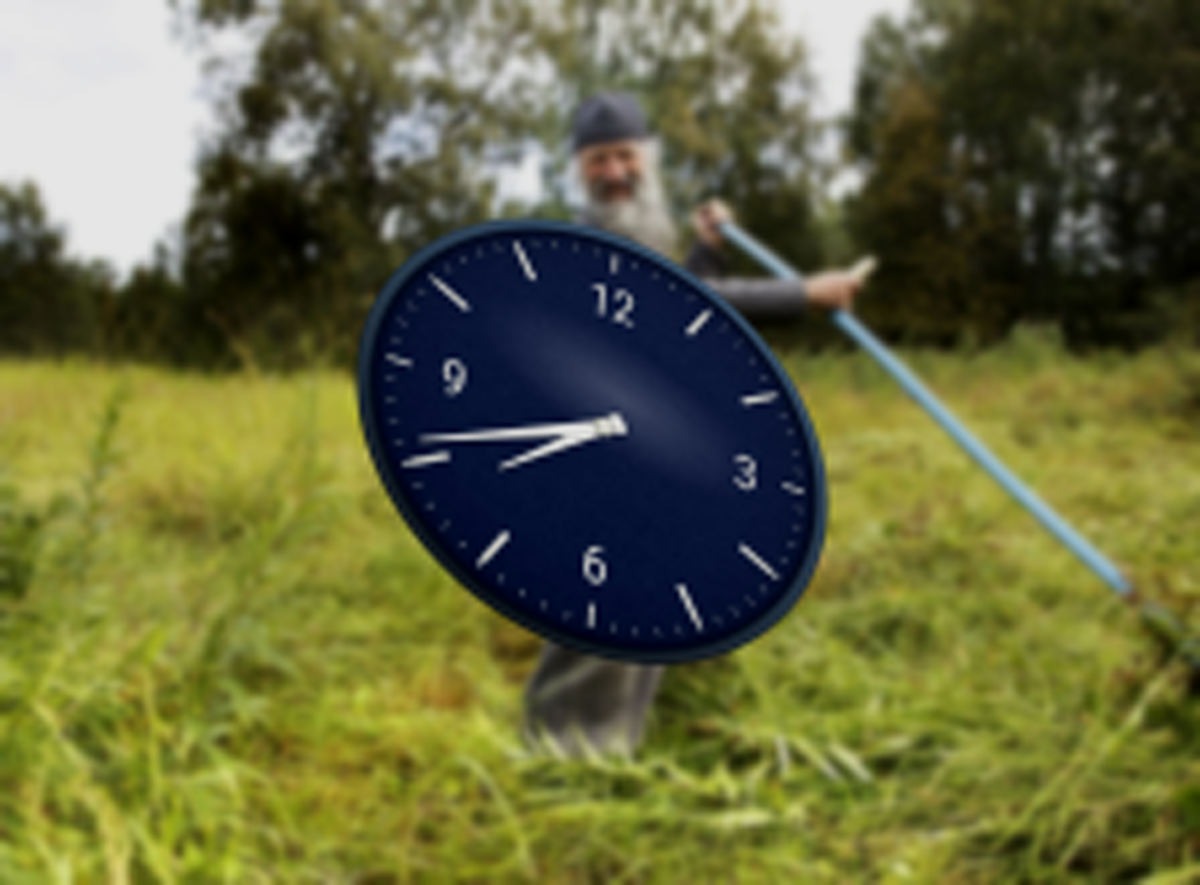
7:41
